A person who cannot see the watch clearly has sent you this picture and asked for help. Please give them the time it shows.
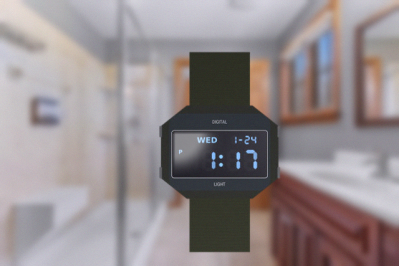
1:17
